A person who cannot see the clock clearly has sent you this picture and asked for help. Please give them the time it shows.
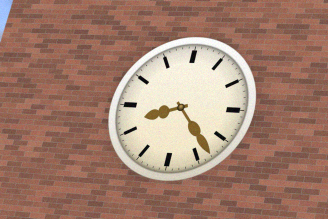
8:23
